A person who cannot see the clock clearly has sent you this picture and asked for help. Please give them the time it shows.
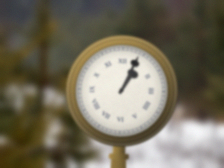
1:04
